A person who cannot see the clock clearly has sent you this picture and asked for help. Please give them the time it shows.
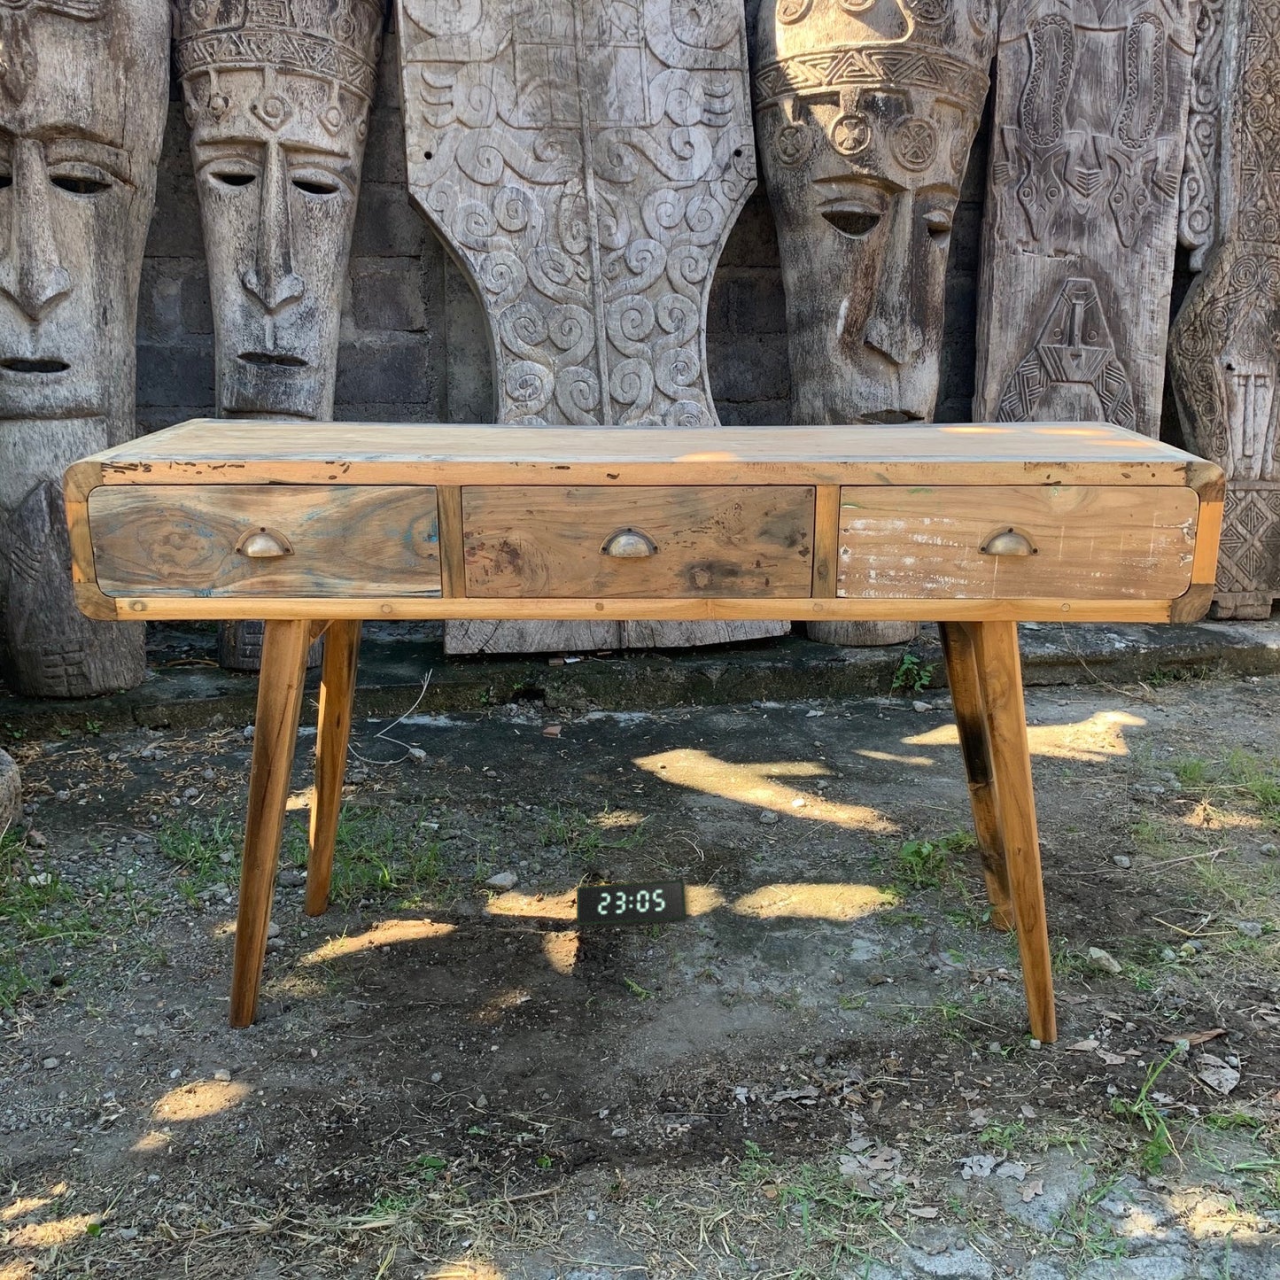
23:05
